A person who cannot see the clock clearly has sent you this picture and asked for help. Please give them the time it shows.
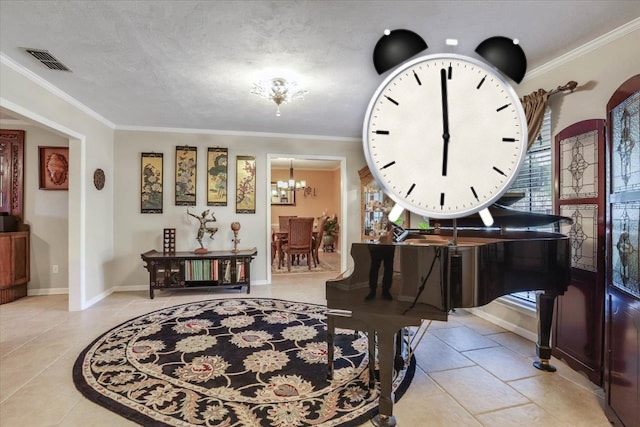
5:59
